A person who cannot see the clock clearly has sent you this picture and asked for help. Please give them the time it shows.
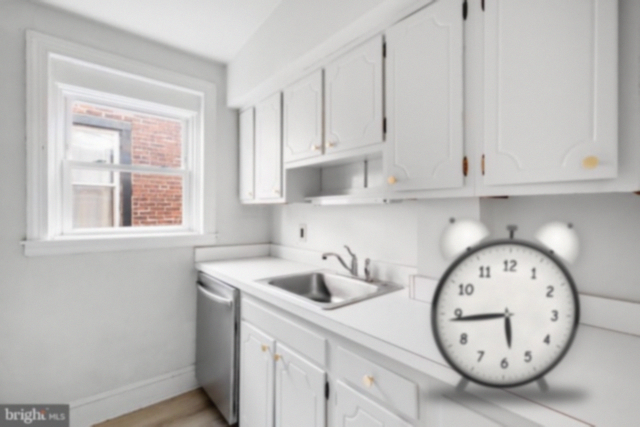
5:44
